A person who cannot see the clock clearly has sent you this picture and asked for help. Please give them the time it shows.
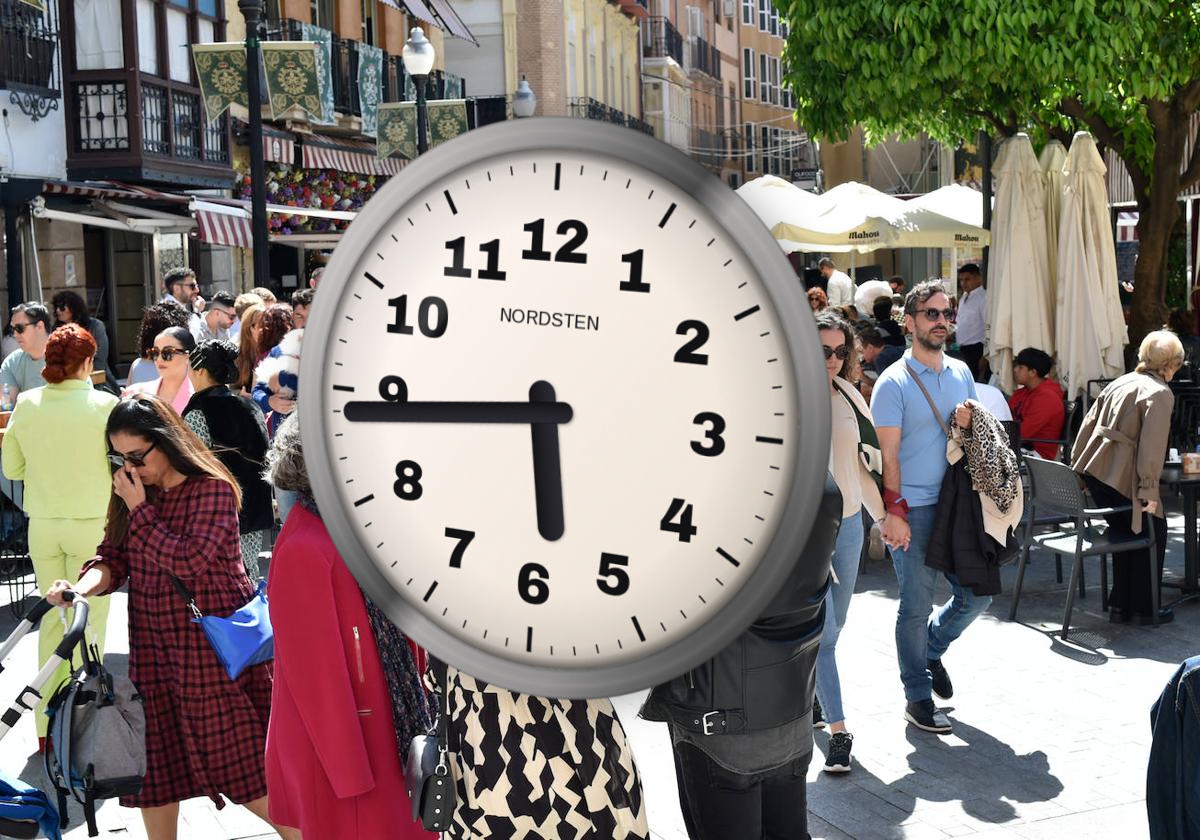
5:44
